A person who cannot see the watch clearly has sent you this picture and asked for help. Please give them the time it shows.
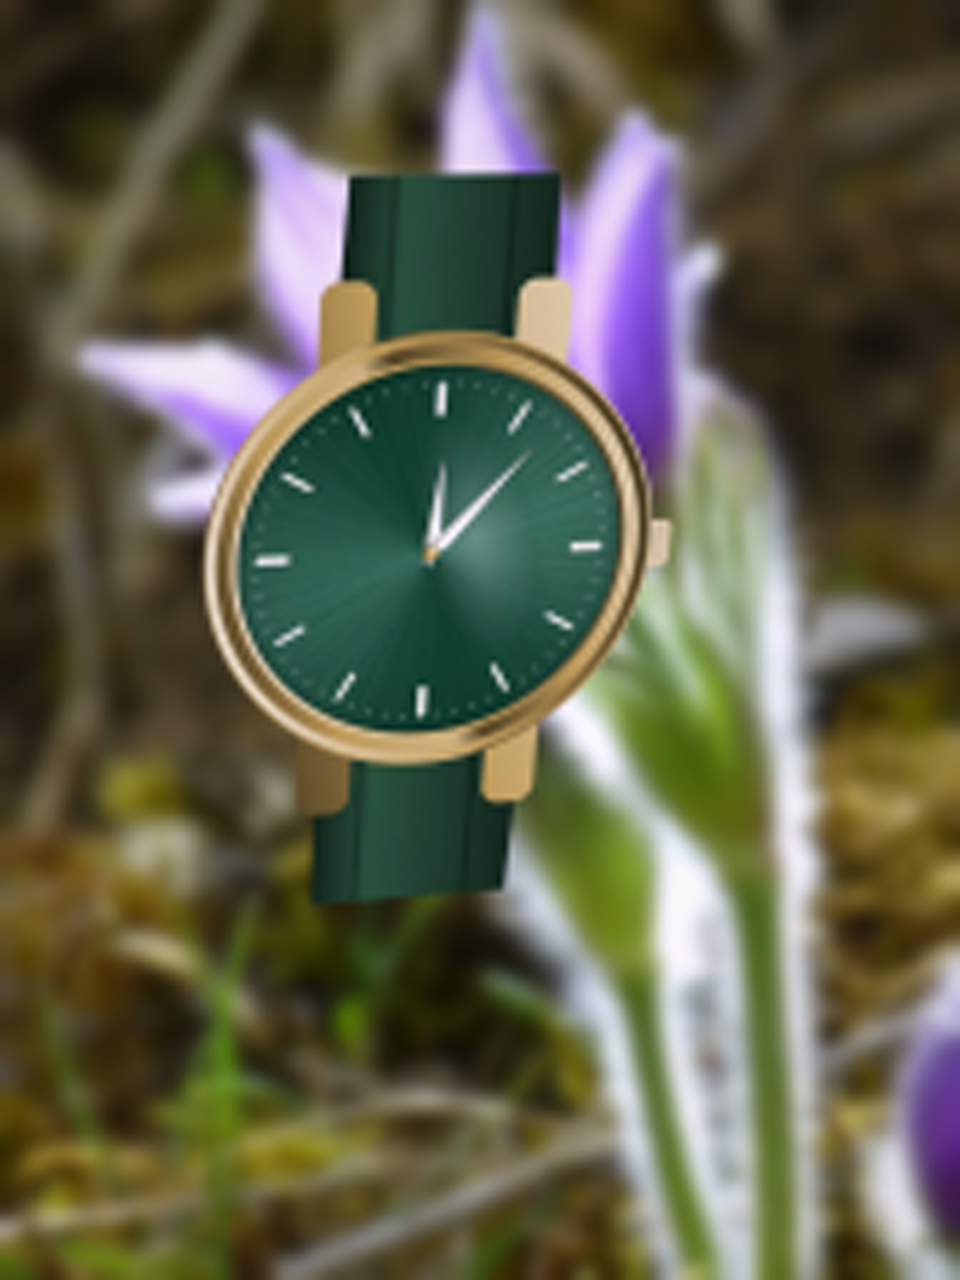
12:07
